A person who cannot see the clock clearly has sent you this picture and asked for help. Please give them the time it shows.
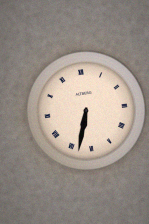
6:33
